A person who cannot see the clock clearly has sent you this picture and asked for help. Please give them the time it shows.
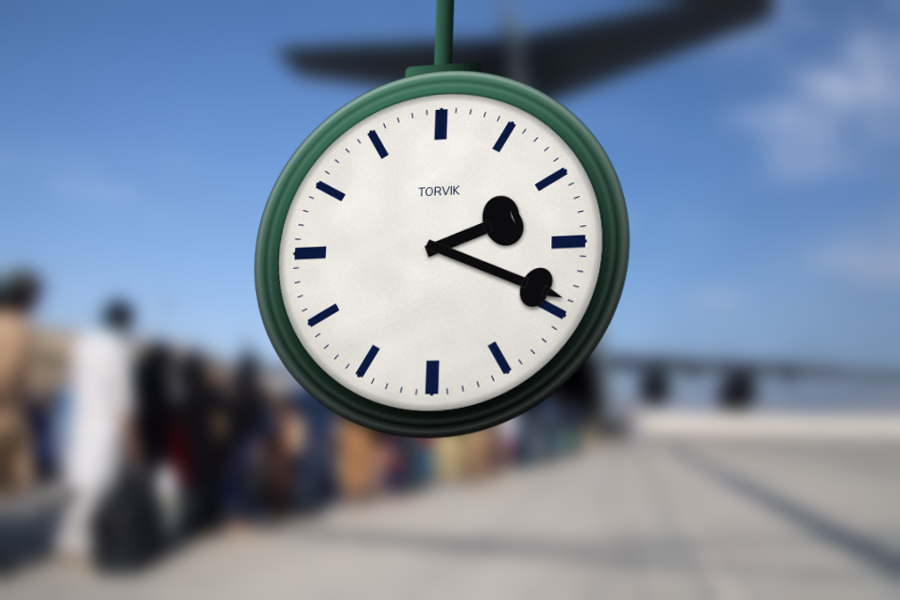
2:19
